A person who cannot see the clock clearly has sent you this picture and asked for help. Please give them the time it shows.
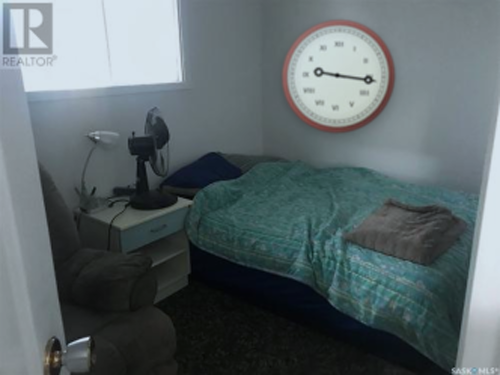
9:16
